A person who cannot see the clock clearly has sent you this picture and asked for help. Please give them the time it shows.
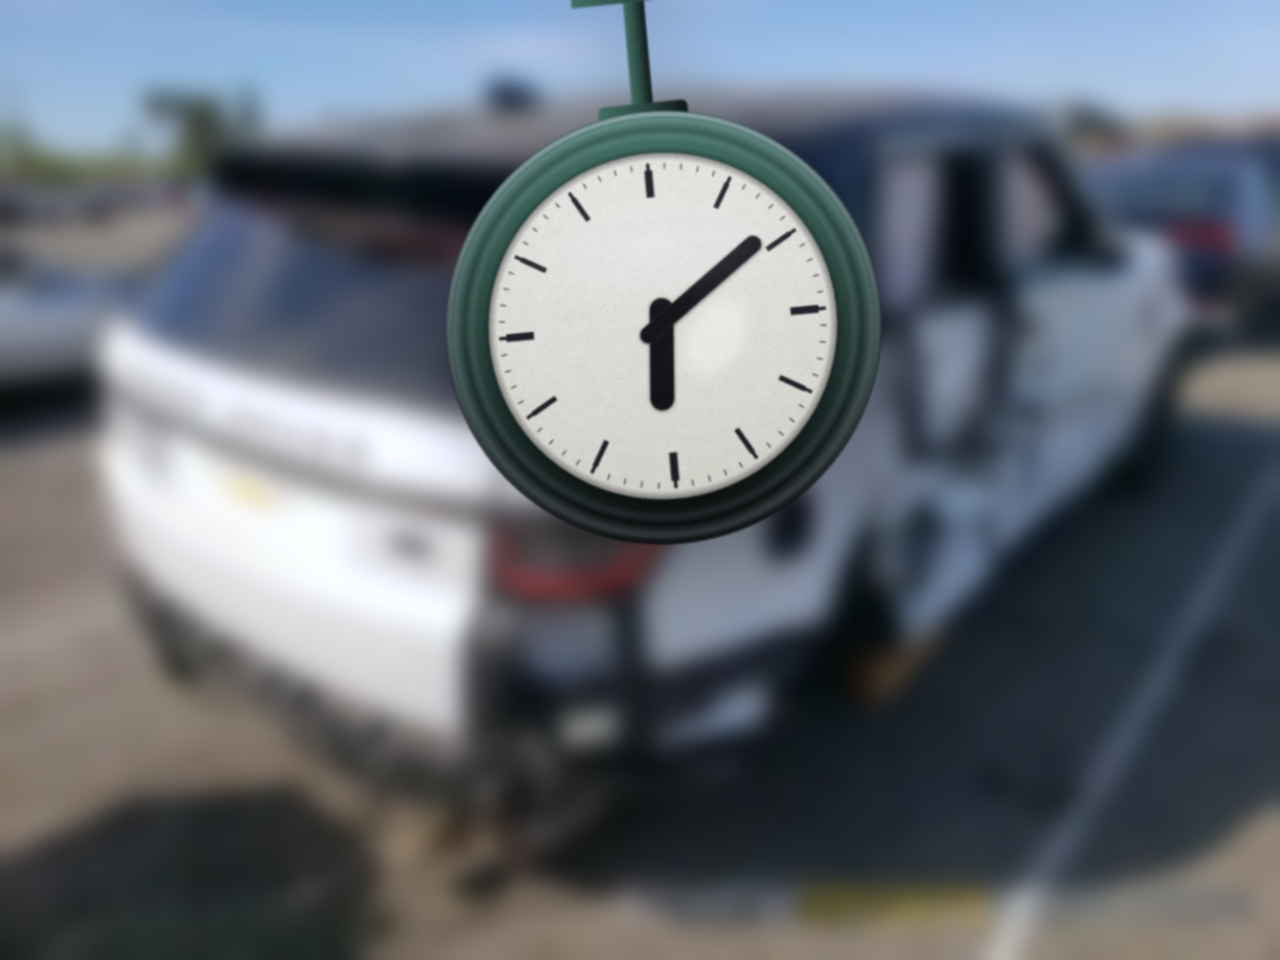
6:09
